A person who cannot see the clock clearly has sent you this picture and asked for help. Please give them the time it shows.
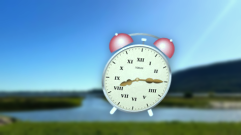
8:15
